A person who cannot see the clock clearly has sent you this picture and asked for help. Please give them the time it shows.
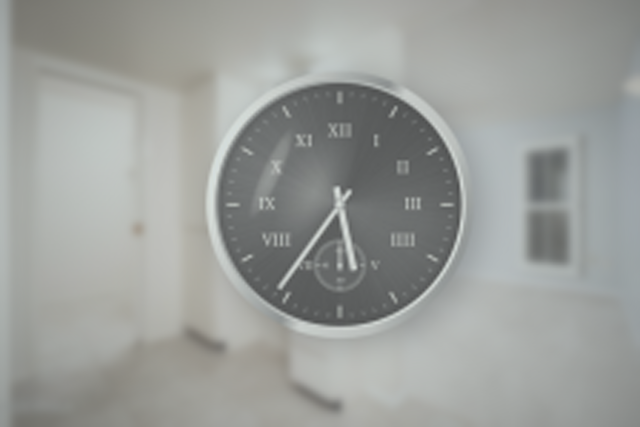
5:36
